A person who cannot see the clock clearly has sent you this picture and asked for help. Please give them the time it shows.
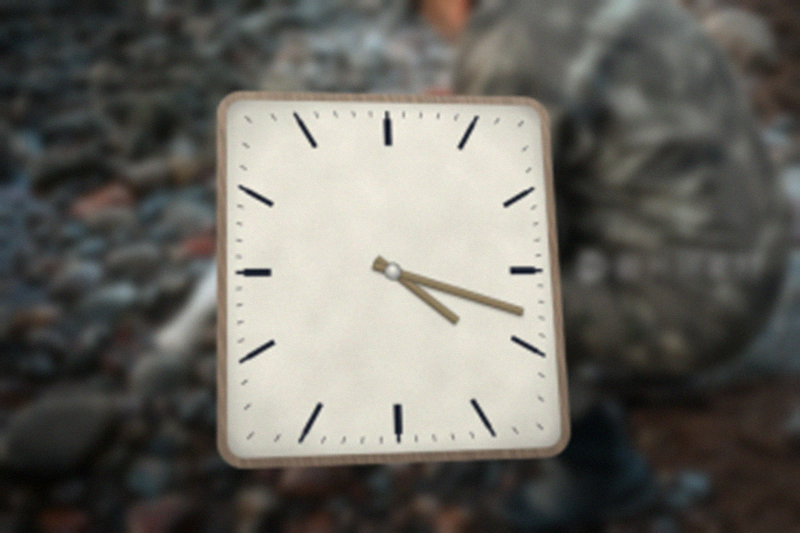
4:18
